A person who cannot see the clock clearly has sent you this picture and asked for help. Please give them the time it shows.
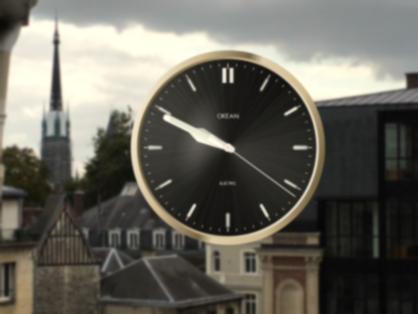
9:49:21
